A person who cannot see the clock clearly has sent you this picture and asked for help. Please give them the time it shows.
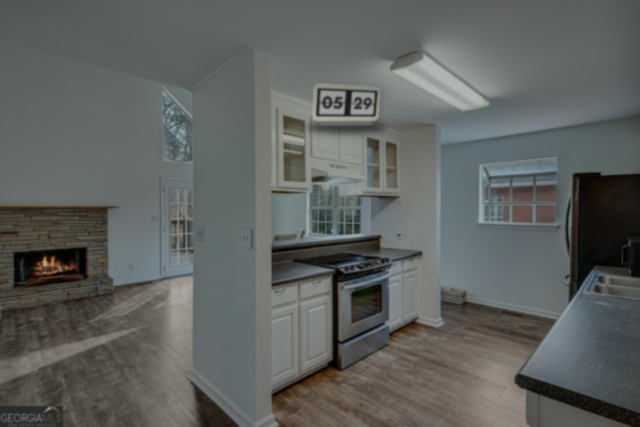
5:29
